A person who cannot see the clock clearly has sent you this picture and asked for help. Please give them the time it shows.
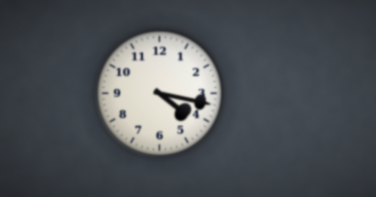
4:17
